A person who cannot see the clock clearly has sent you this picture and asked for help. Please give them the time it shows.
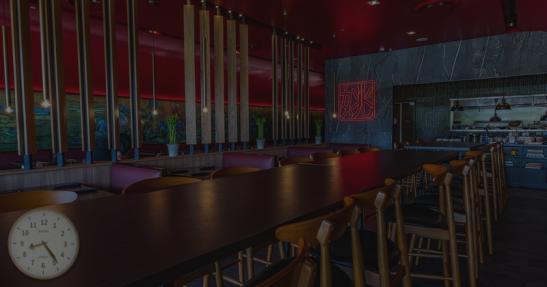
8:24
